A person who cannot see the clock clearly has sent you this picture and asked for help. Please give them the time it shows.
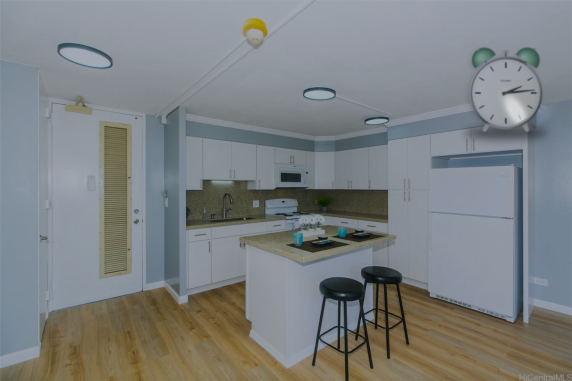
2:14
